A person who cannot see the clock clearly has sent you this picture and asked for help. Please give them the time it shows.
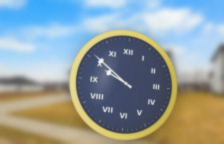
9:51
